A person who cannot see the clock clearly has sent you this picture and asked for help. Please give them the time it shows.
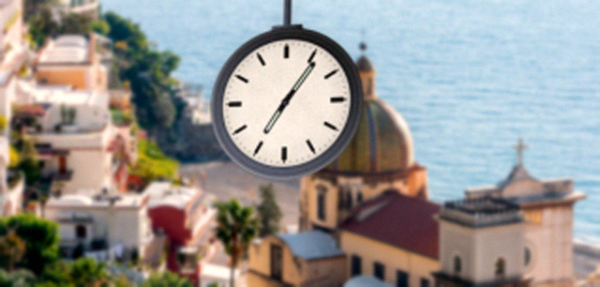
7:06
